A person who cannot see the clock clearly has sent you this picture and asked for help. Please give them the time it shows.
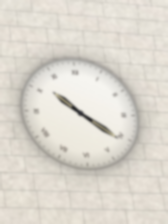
10:21
